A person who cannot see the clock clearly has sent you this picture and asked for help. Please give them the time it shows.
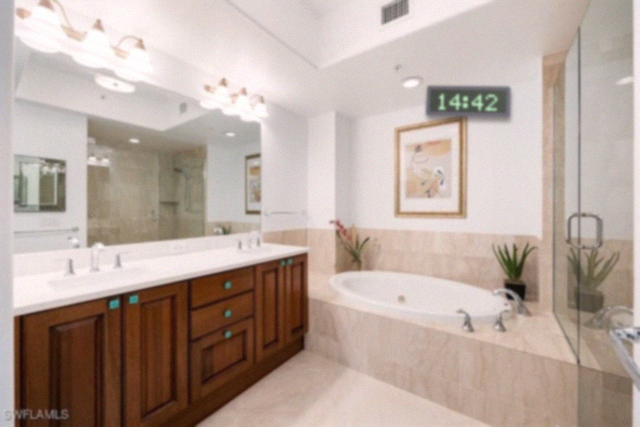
14:42
